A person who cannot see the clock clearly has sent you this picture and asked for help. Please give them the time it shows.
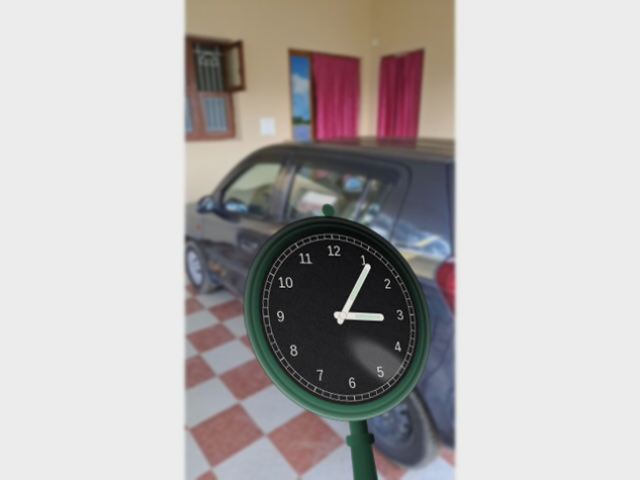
3:06
